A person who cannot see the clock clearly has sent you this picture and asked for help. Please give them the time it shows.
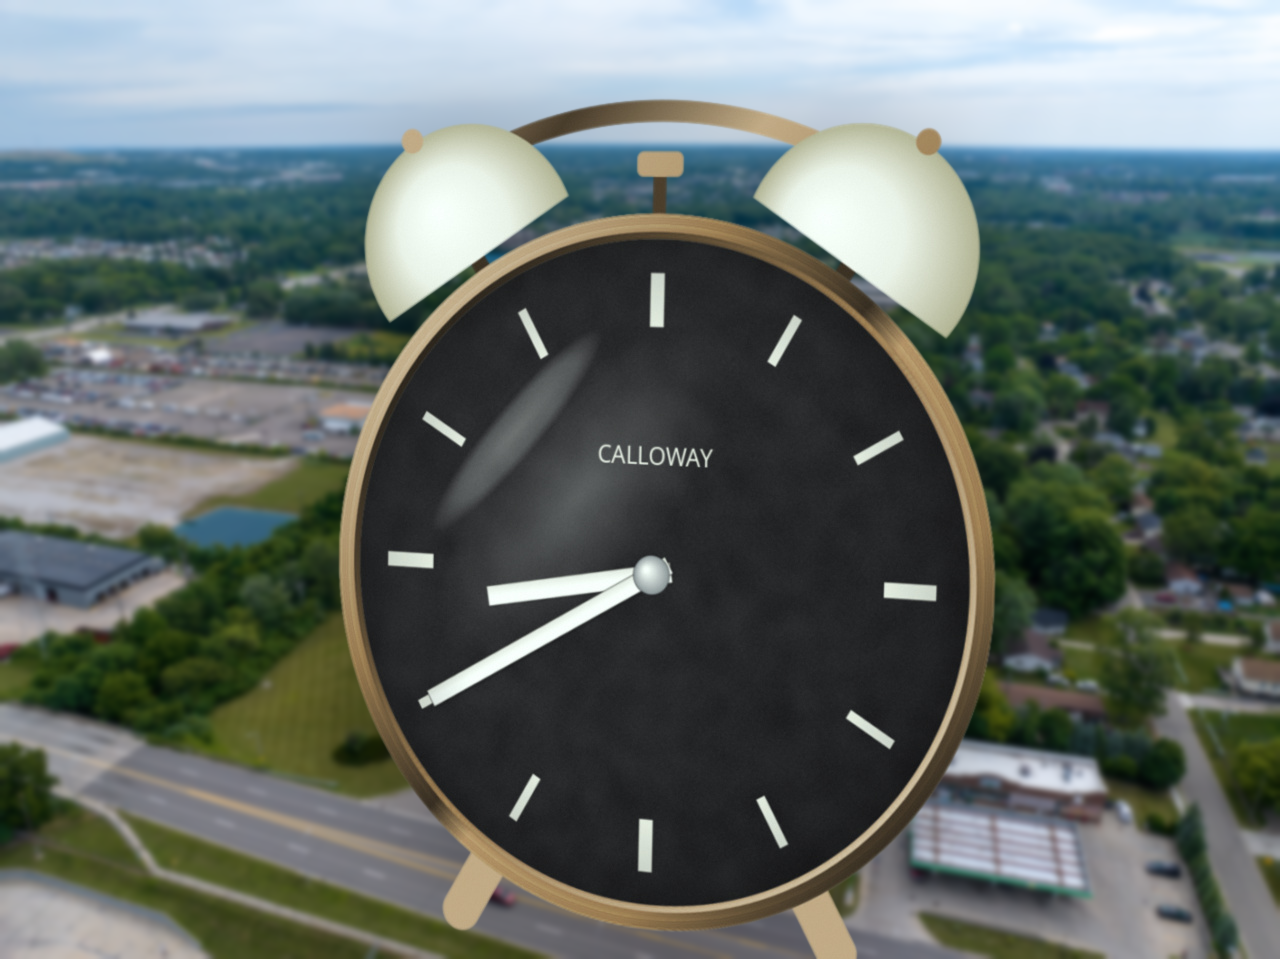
8:40
